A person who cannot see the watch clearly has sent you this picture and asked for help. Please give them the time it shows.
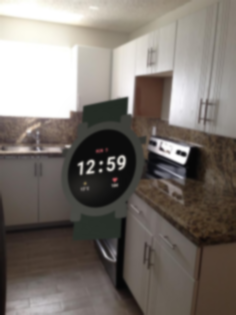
12:59
